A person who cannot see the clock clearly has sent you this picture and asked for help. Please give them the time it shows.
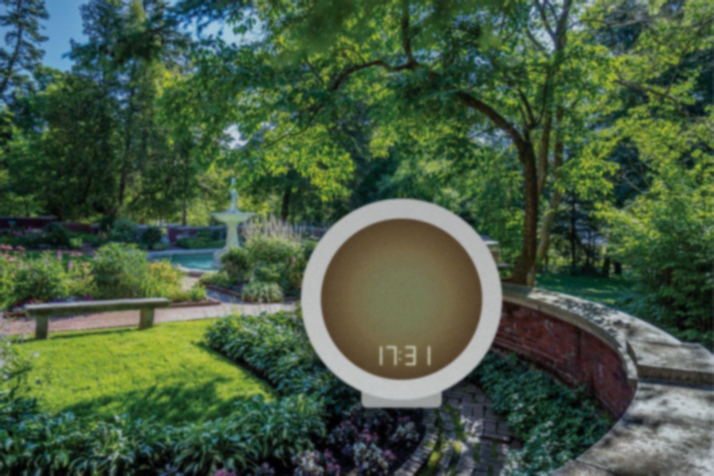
17:31
